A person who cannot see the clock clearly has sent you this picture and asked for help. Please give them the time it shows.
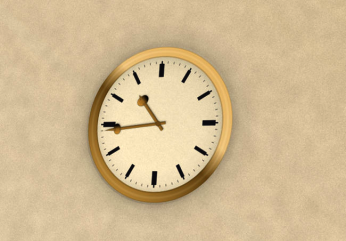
10:44
